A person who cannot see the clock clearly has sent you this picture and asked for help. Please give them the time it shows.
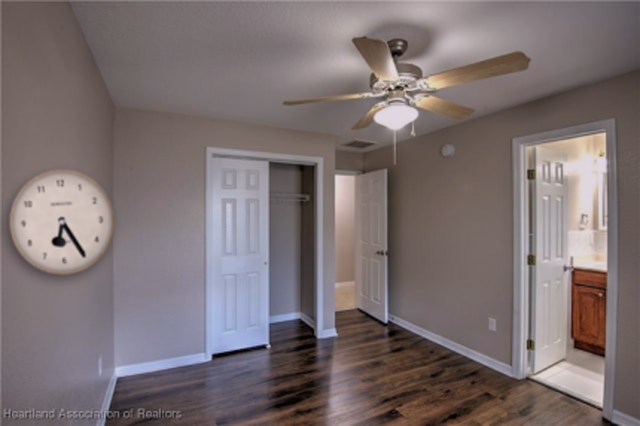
6:25
